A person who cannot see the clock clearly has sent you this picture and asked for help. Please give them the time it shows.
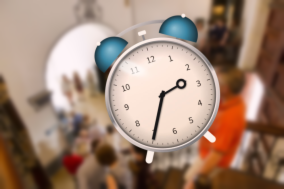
2:35
